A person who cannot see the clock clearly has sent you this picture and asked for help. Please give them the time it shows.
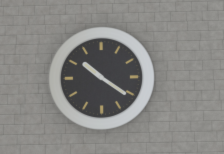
10:21
